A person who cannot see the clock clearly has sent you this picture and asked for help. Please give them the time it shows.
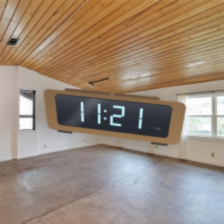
11:21
